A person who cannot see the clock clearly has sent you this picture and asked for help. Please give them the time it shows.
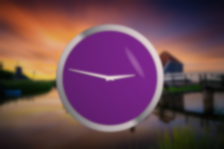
2:47
